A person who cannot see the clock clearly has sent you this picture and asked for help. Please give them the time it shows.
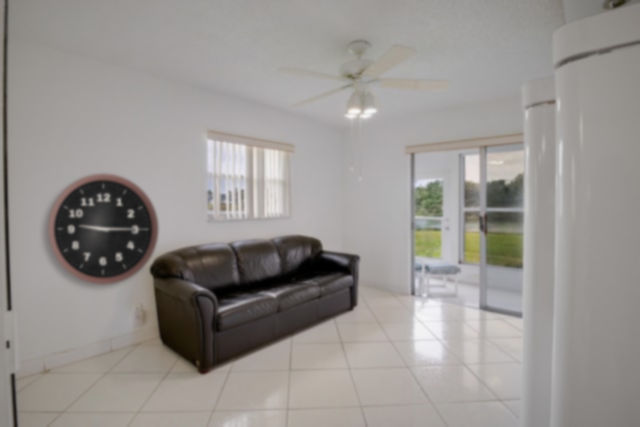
9:15
